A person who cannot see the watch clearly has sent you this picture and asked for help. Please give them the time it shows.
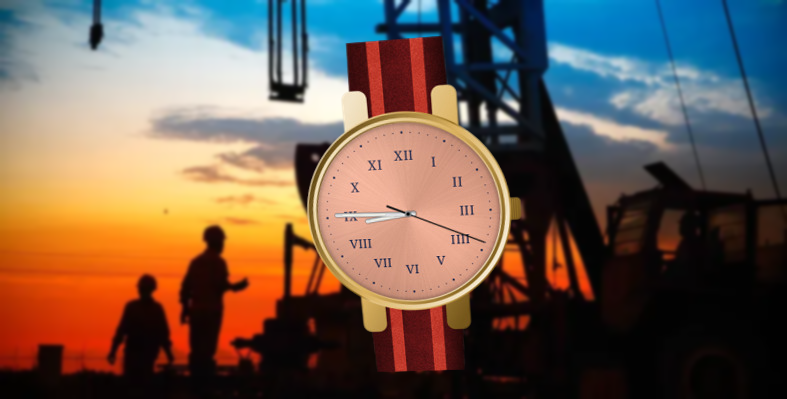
8:45:19
